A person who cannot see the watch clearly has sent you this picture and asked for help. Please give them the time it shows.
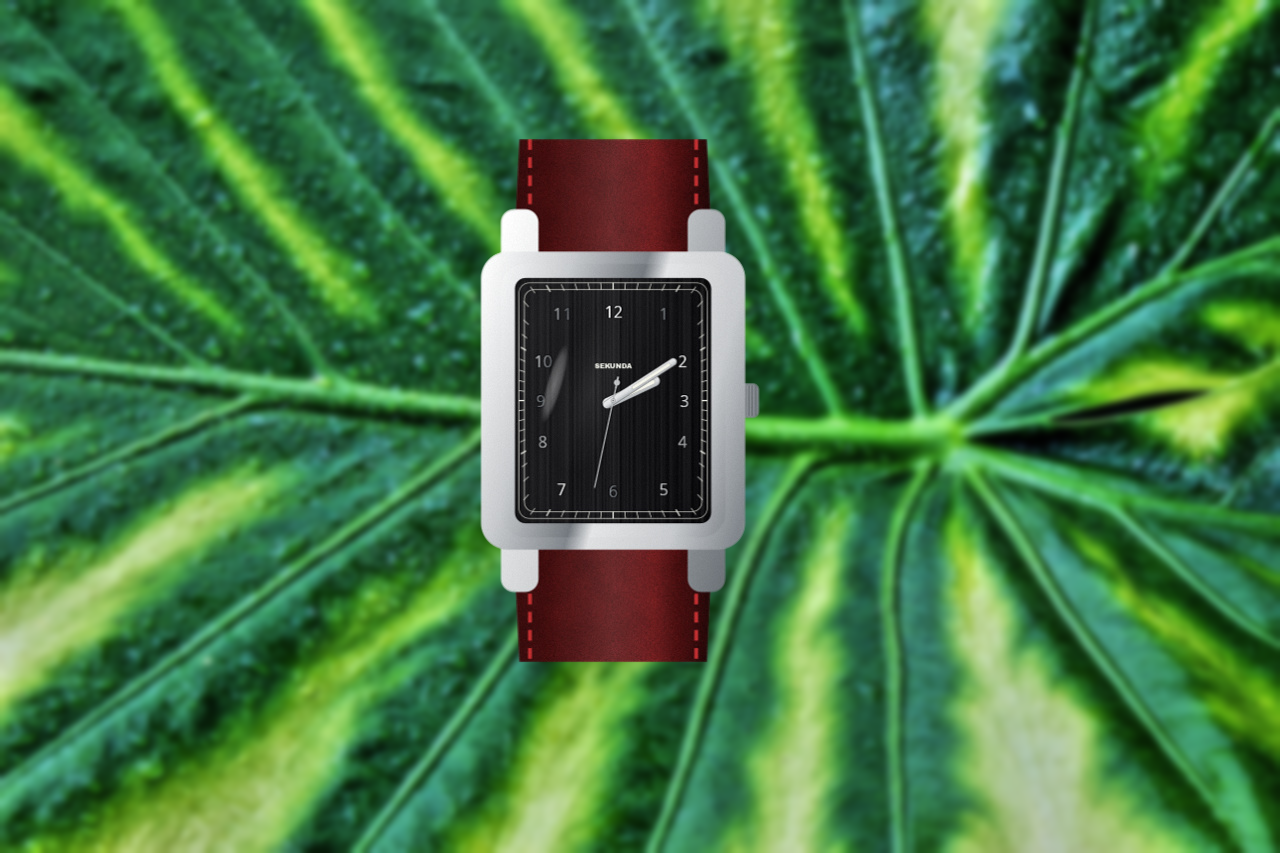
2:09:32
